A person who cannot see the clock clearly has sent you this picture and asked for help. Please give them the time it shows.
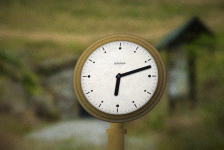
6:12
